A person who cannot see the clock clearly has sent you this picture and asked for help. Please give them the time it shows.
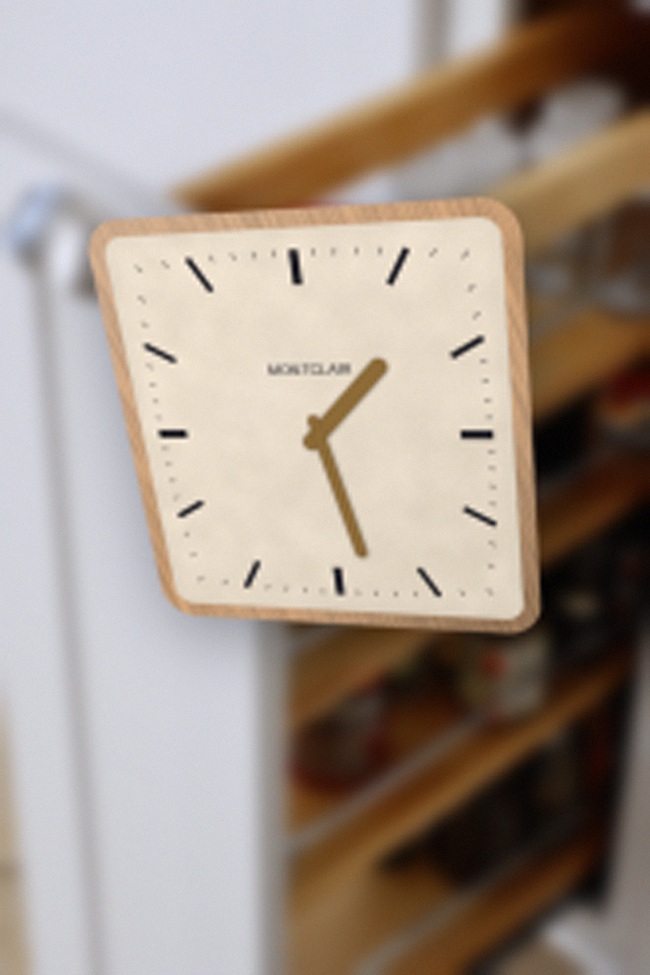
1:28
